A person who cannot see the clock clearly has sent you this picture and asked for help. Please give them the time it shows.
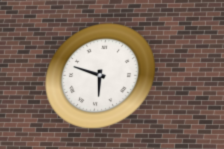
5:48
